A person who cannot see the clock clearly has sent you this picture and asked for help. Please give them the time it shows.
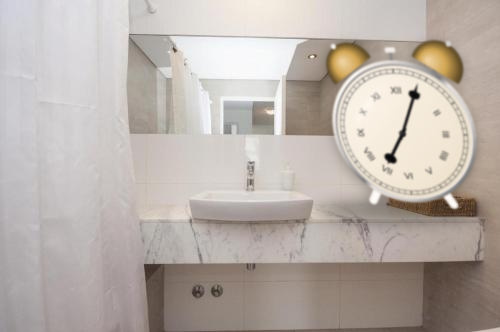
7:04
